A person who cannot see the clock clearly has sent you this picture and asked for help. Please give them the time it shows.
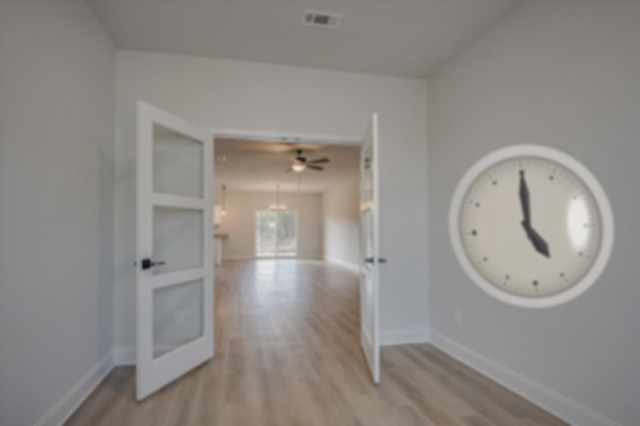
5:00
